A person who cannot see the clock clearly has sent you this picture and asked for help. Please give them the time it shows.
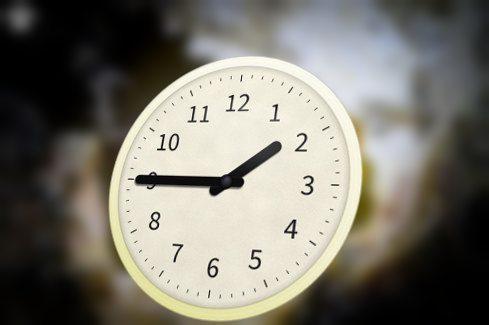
1:45
